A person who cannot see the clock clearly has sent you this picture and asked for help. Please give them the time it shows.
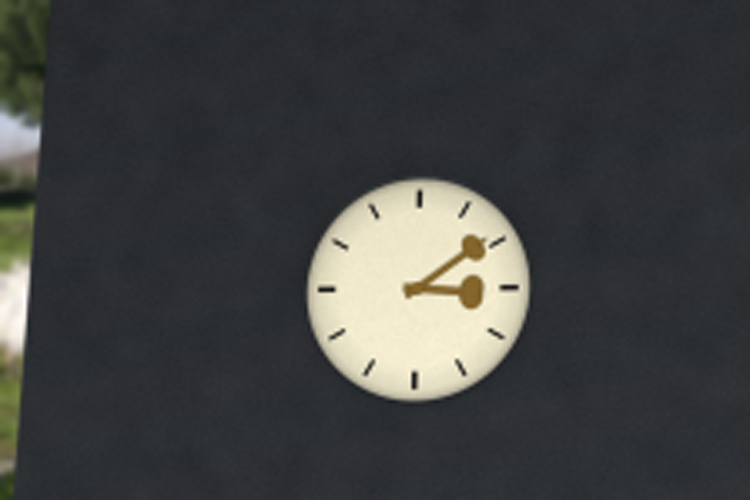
3:09
